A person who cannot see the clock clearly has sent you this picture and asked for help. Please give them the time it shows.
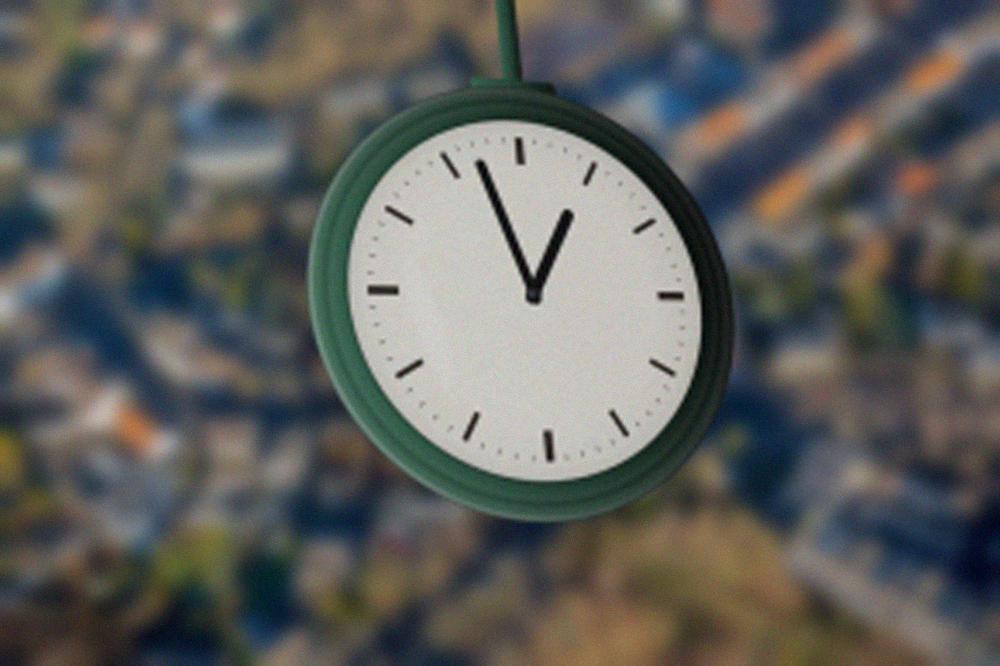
12:57
